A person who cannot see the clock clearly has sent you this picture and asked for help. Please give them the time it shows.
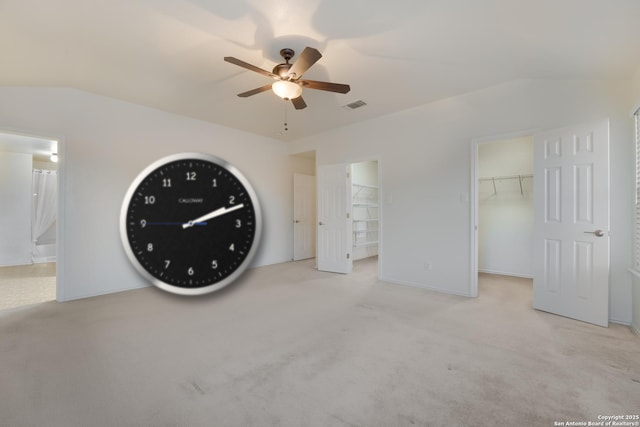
2:11:45
